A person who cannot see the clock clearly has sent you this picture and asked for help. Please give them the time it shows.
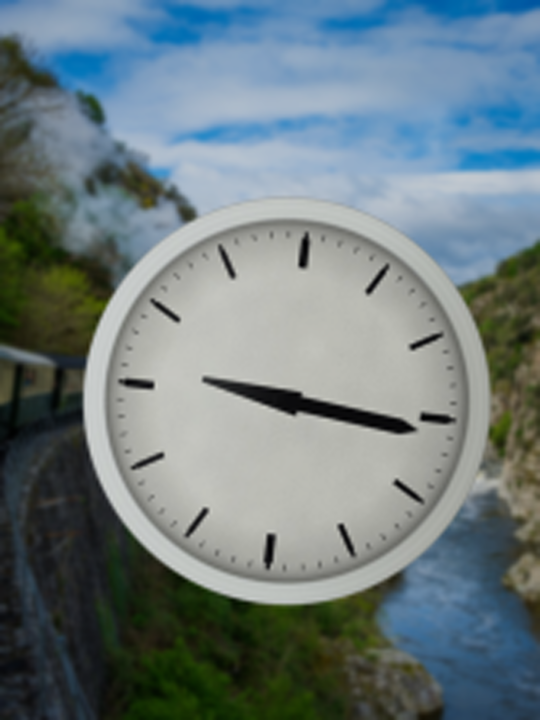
9:16
